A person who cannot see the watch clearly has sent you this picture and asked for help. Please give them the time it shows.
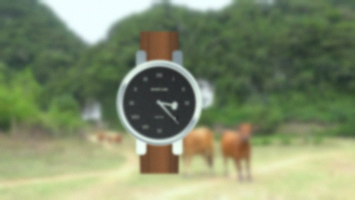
3:23
